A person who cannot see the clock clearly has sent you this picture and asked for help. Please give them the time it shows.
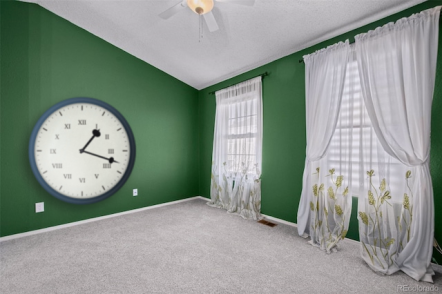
1:18
